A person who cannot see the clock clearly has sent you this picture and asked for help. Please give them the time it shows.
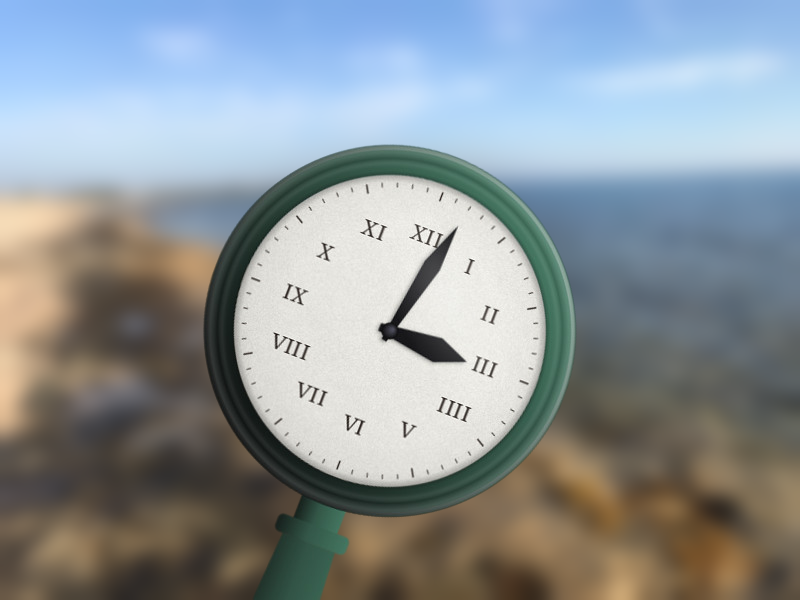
3:02
